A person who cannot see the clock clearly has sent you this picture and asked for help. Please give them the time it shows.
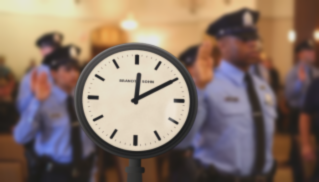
12:10
